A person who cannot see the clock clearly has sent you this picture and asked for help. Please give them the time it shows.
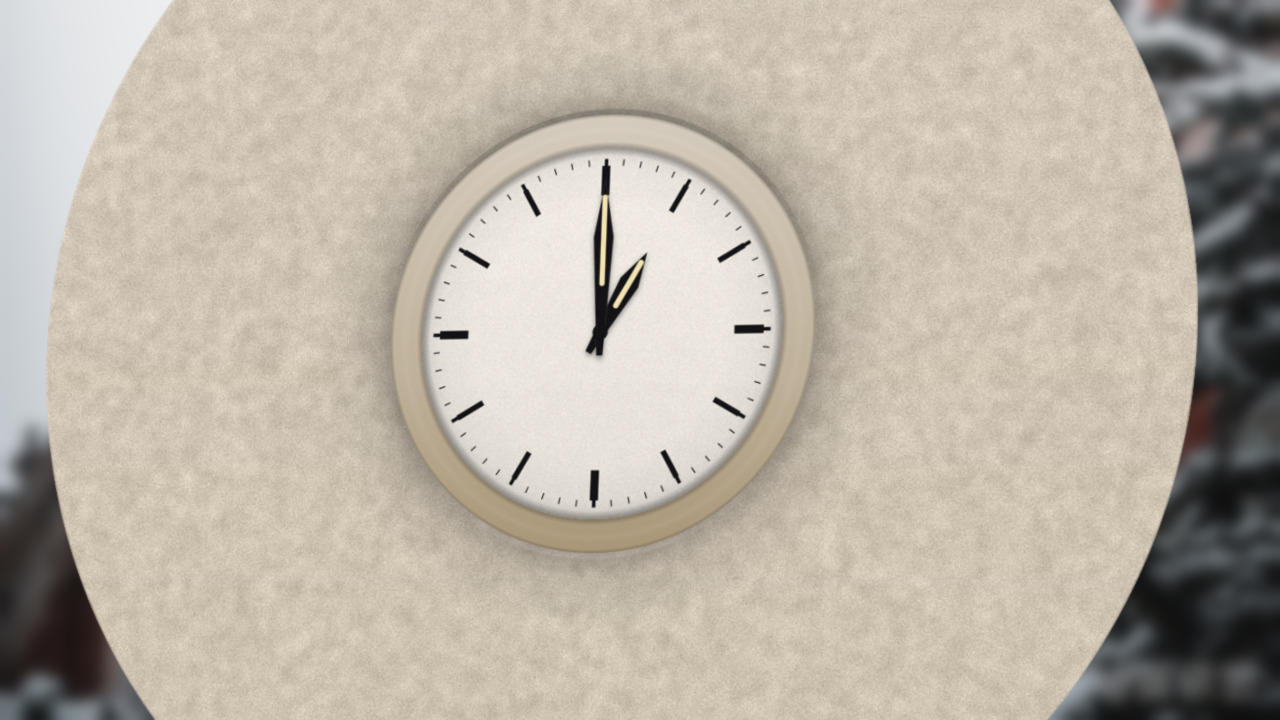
1:00
